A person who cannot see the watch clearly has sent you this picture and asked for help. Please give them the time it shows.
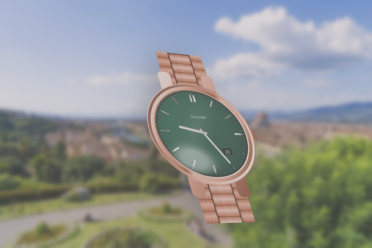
9:25
